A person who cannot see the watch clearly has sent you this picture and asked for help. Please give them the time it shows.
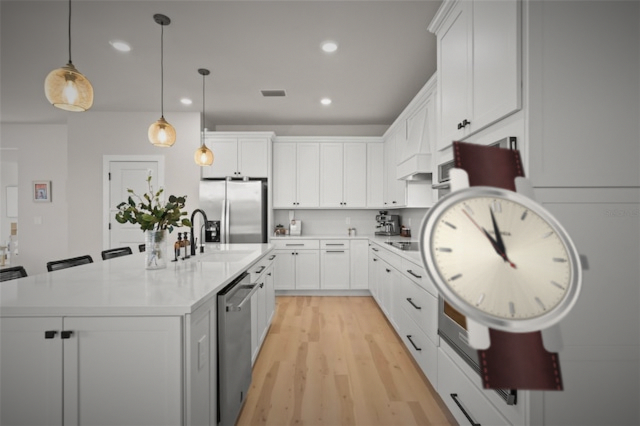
10:58:54
